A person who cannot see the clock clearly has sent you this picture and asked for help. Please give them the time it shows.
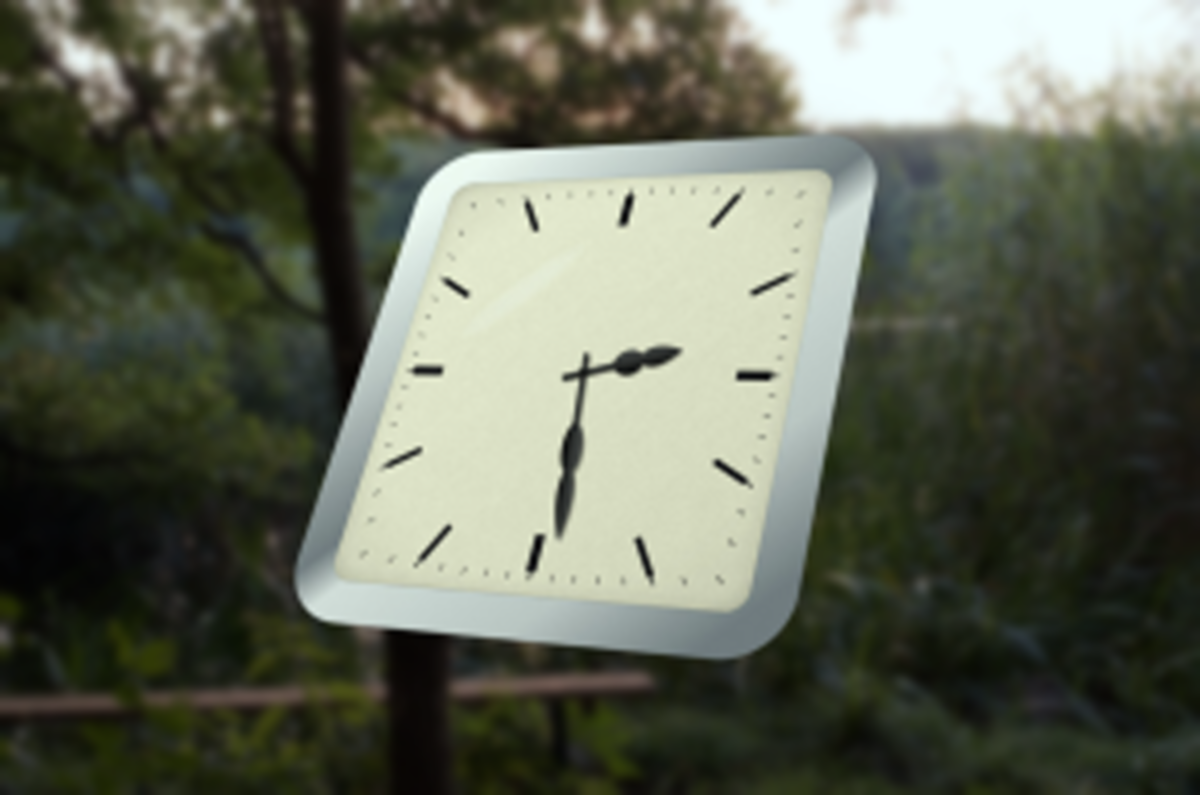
2:29
